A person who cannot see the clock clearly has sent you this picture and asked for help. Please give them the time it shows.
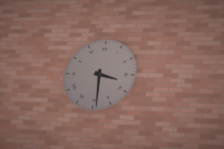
3:29
